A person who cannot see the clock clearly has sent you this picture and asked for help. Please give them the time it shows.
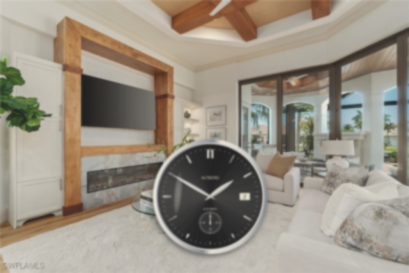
1:50
